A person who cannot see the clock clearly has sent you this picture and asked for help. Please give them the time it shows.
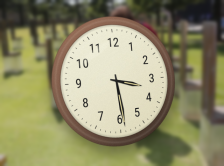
3:29
